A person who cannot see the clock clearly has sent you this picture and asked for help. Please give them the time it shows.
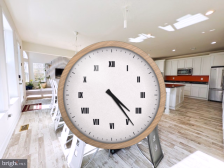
4:24
